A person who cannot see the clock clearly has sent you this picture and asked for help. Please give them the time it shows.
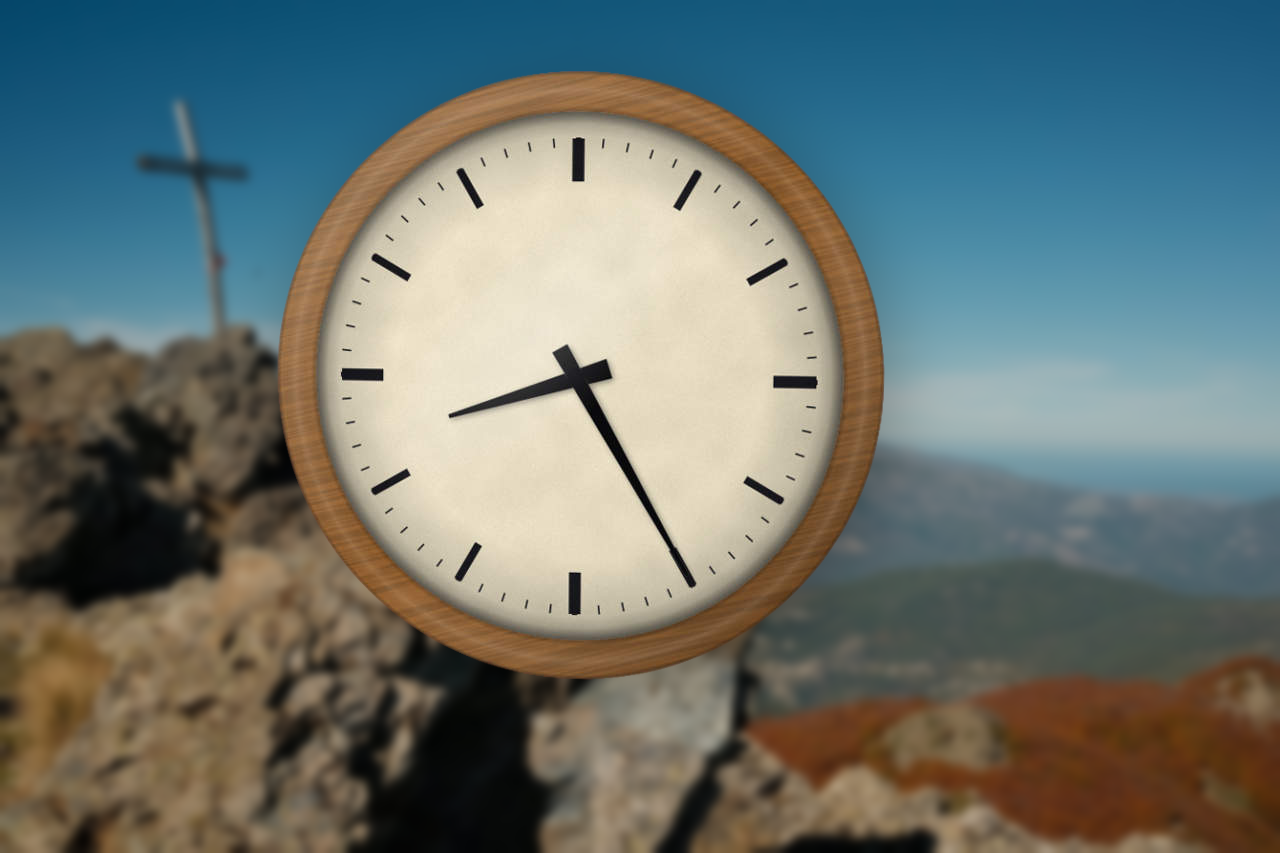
8:25
